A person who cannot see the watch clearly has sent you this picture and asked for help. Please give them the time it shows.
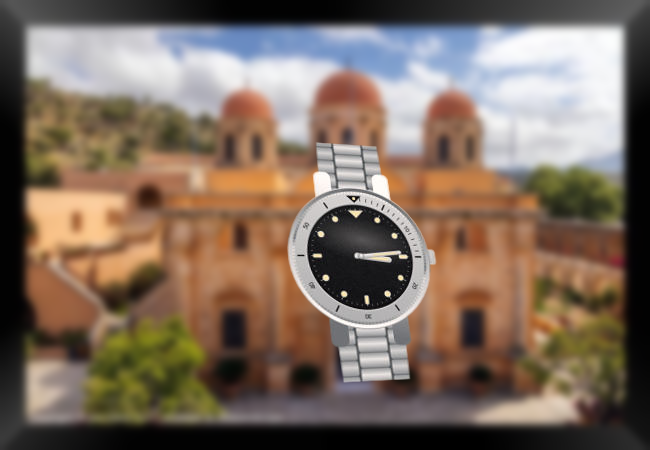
3:14
